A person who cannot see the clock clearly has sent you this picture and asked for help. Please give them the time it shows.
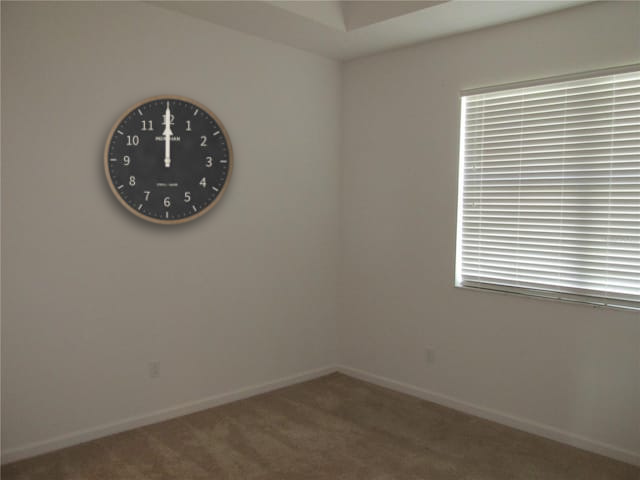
12:00
